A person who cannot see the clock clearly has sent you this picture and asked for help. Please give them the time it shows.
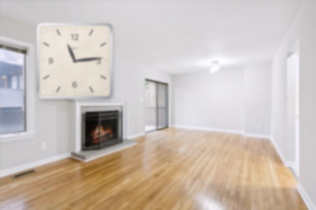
11:14
